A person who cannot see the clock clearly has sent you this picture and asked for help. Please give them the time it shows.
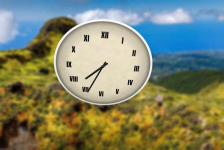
7:34
